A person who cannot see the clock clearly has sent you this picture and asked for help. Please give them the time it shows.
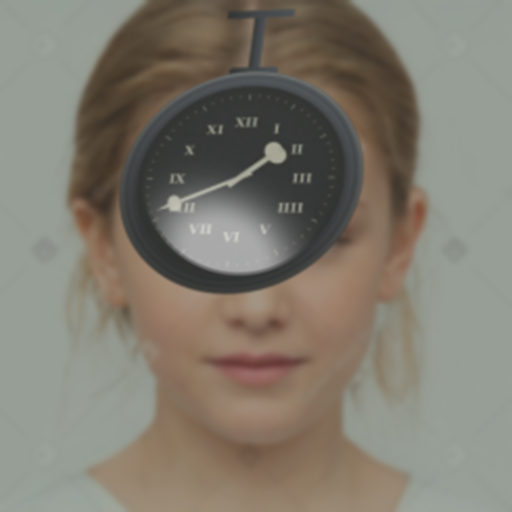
1:41
